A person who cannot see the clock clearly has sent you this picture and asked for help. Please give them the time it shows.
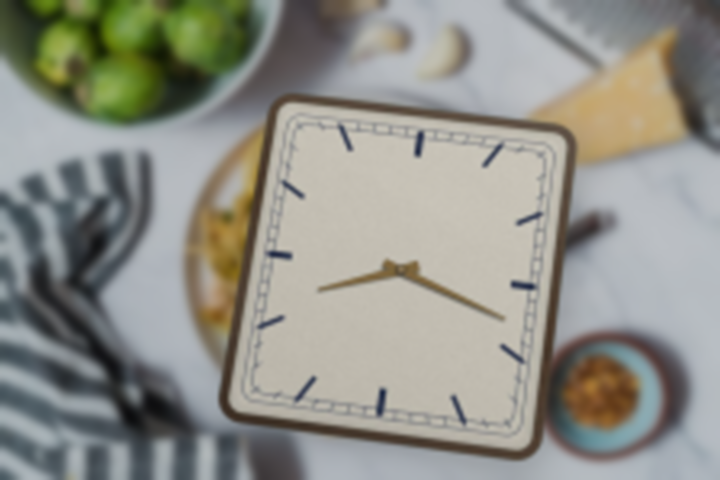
8:18
